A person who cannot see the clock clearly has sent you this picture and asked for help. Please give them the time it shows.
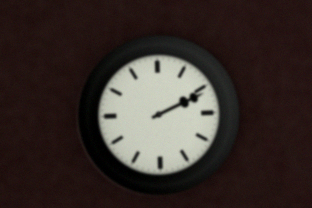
2:11
